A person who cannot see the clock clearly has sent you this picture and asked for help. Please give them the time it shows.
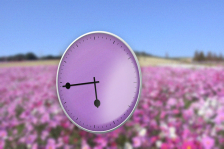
5:44
